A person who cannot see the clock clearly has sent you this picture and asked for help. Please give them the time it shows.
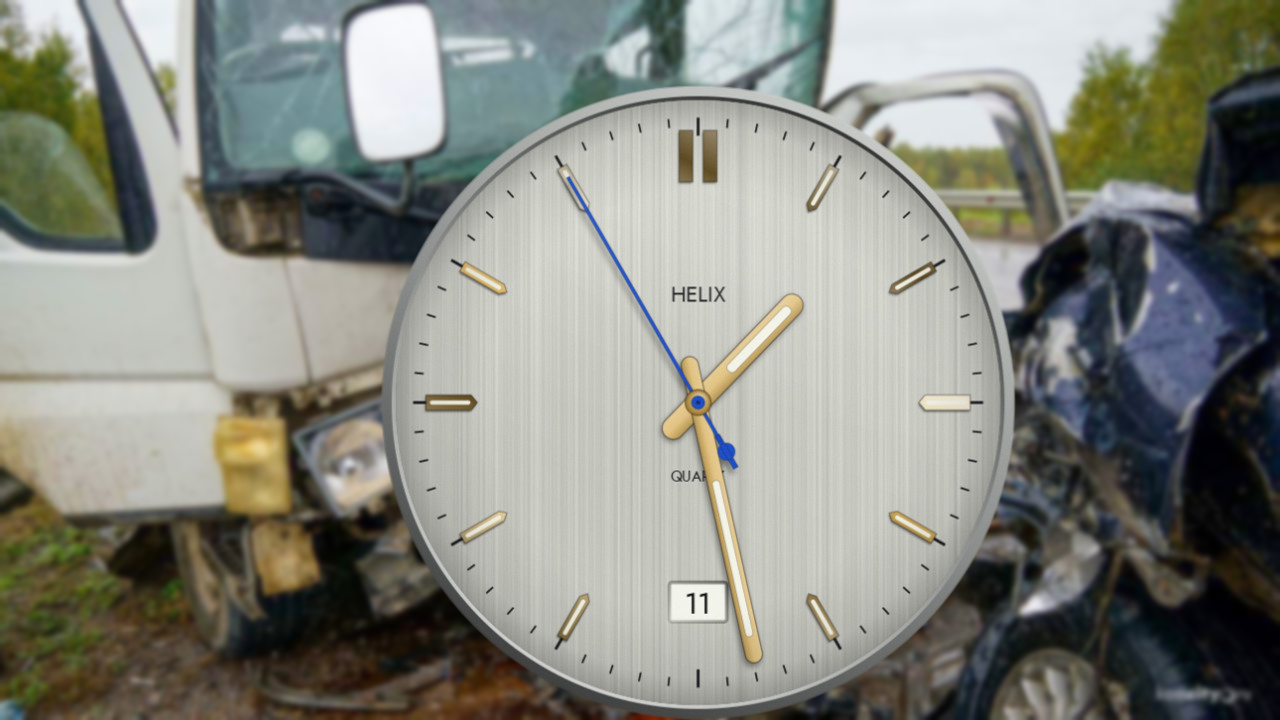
1:27:55
